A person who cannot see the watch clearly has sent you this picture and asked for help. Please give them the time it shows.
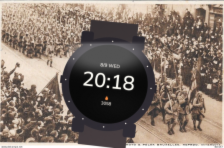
20:18
